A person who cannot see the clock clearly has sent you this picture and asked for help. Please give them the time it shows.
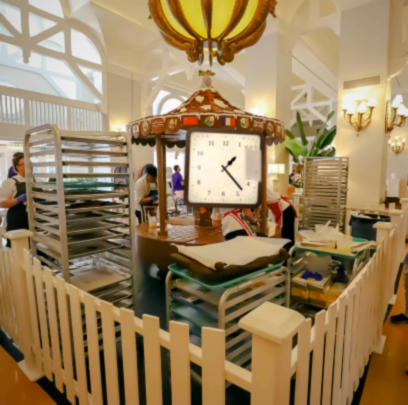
1:23
